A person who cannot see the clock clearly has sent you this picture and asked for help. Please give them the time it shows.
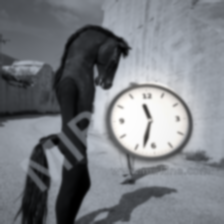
11:33
